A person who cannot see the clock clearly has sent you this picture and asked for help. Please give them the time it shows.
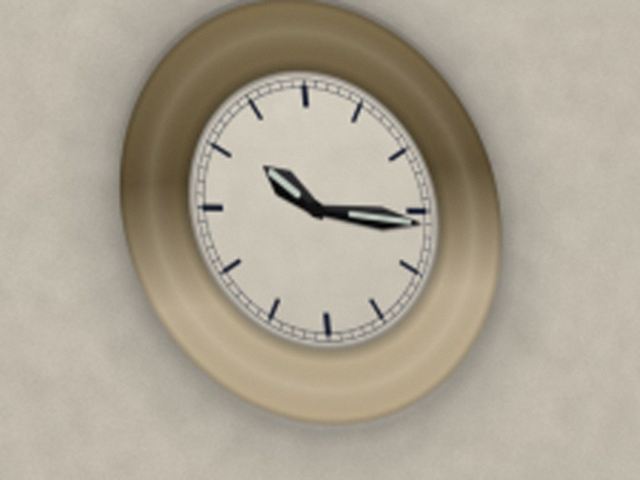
10:16
